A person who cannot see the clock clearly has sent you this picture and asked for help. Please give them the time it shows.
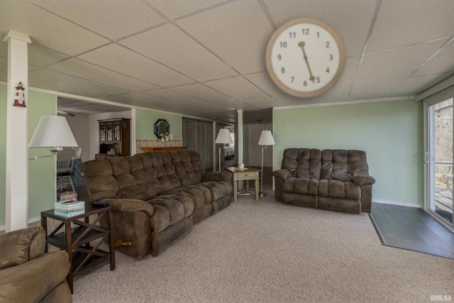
11:27
